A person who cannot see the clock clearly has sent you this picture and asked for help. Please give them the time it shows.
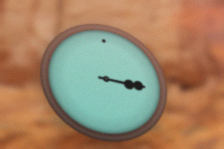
3:16
